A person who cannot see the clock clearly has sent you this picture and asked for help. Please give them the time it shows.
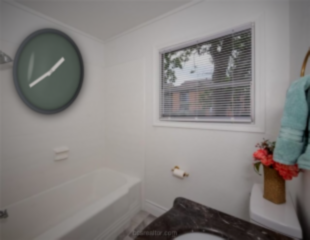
1:40
